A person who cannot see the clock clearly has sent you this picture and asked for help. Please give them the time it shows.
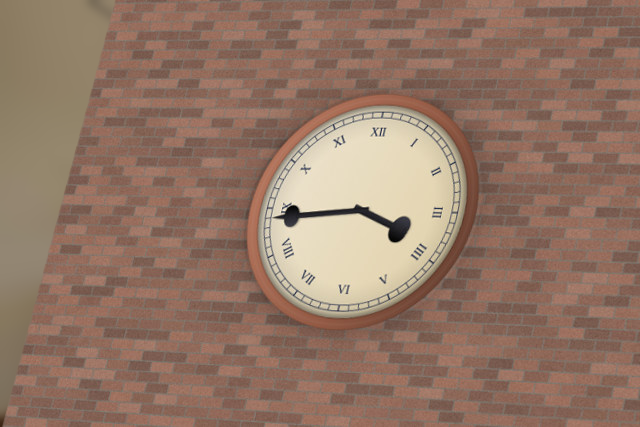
3:44
